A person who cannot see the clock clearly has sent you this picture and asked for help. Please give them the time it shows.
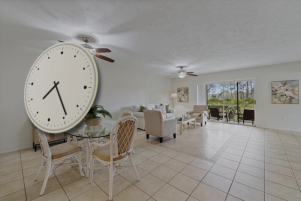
7:24
